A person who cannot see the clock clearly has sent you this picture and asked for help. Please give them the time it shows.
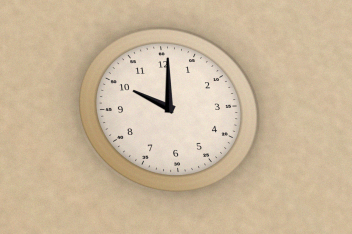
10:01
